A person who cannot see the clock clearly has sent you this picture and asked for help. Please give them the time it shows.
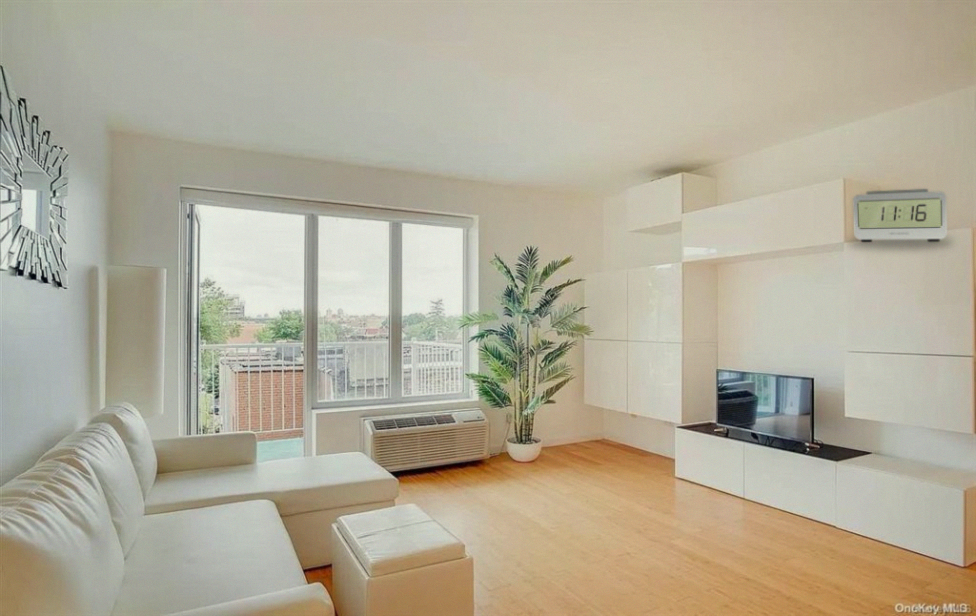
11:16
